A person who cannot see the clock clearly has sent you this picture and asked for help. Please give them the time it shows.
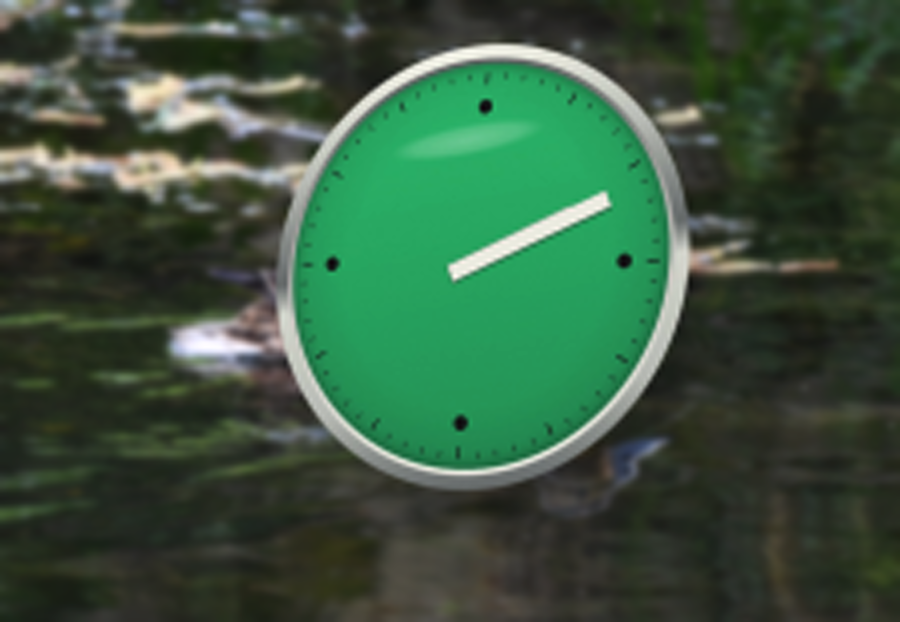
2:11
